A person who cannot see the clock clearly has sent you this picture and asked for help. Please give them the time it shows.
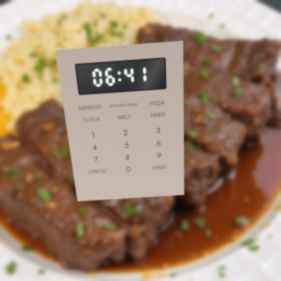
6:41
